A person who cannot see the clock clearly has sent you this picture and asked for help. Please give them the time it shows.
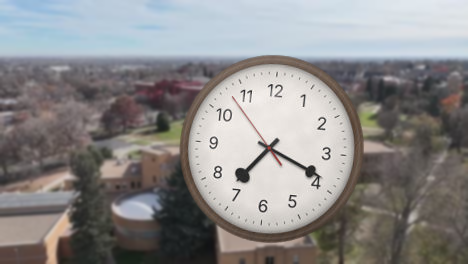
7:18:53
